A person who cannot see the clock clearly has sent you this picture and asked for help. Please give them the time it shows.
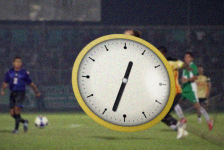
12:33
